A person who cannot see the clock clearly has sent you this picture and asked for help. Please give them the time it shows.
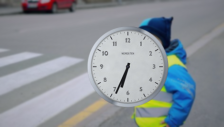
6:34
